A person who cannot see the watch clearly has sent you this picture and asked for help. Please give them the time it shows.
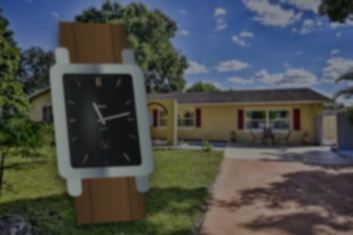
11:13
